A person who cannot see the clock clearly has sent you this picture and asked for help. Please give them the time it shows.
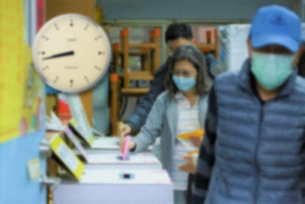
8:43
